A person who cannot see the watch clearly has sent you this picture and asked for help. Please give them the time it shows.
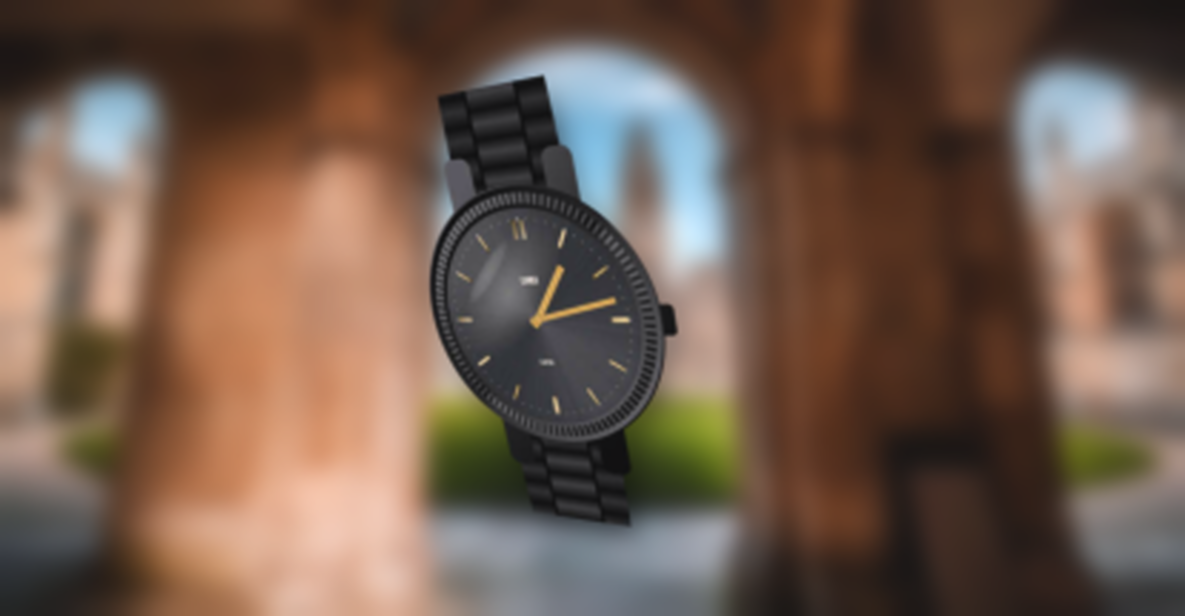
1:13
